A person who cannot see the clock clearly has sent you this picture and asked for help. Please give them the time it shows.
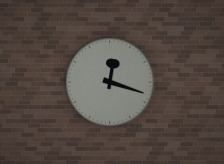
12:18
